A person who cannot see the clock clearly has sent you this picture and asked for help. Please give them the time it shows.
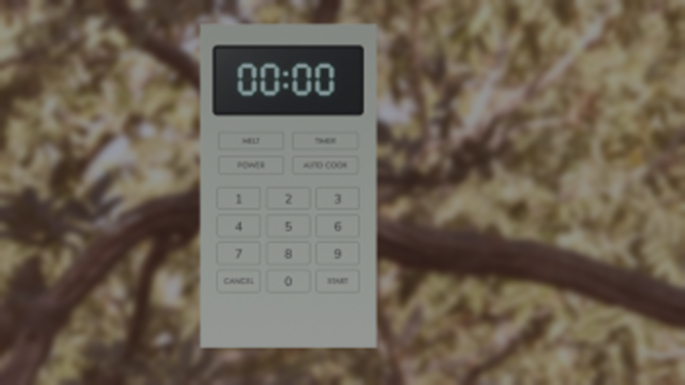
0:00
